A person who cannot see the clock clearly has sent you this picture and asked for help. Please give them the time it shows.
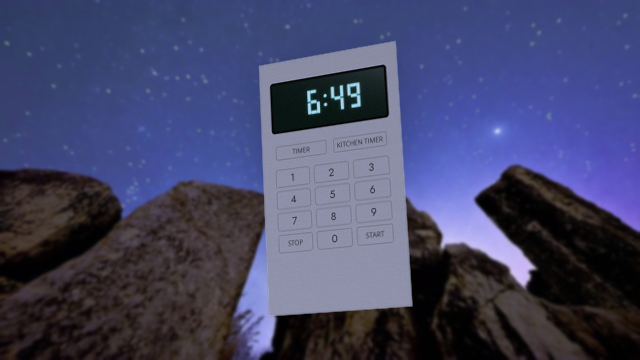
6:49
